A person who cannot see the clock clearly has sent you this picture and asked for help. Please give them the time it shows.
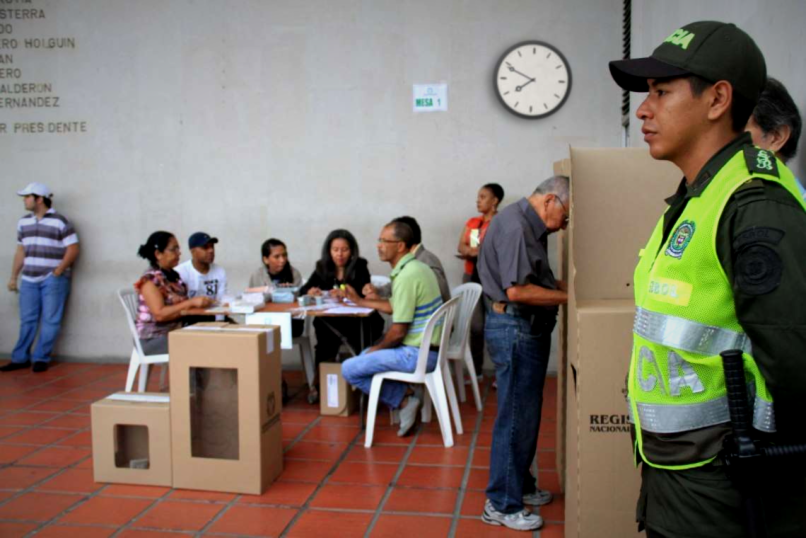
7:49
